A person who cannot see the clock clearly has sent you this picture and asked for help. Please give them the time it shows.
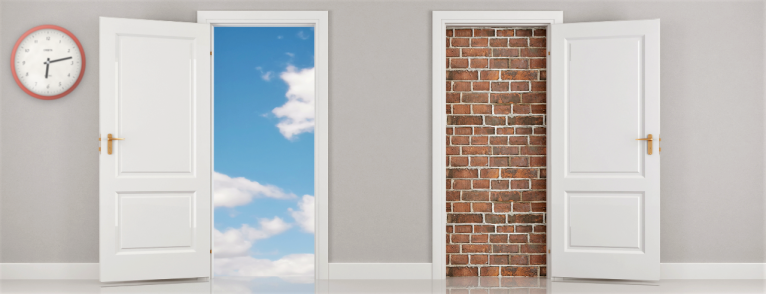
6:13
